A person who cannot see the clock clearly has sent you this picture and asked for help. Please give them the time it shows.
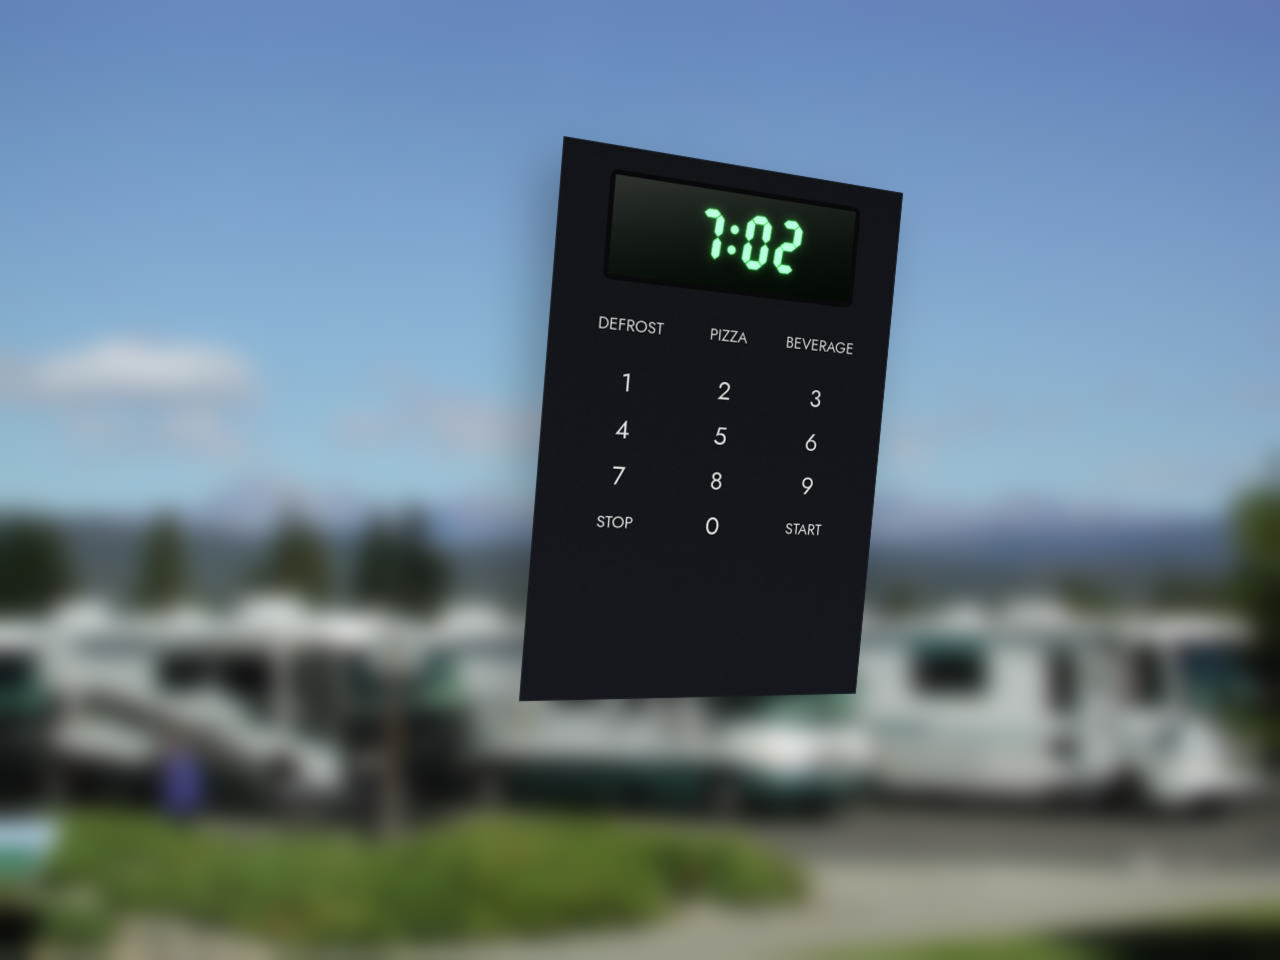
7:02
